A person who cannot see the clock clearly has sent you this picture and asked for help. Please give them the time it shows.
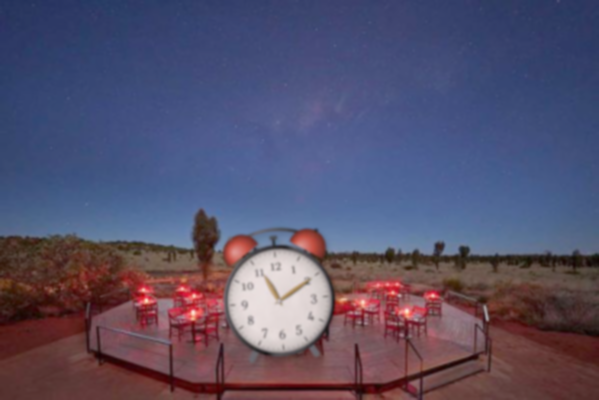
11:10
